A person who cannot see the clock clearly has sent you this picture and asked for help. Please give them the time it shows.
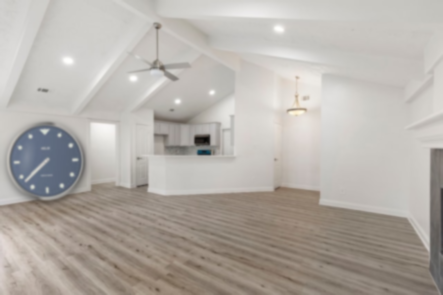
7:38
